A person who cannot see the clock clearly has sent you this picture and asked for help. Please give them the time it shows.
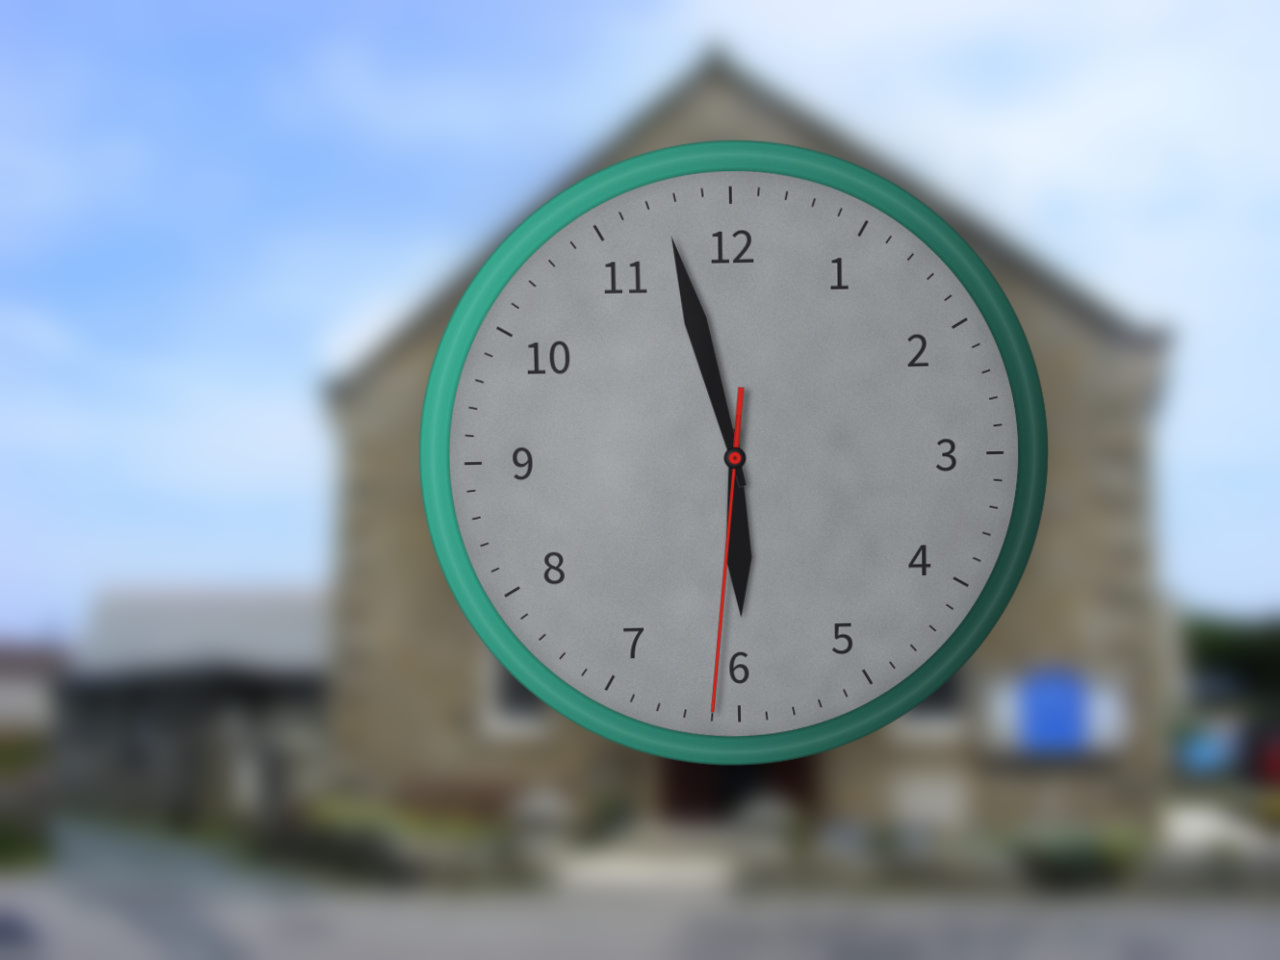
5:57:31
